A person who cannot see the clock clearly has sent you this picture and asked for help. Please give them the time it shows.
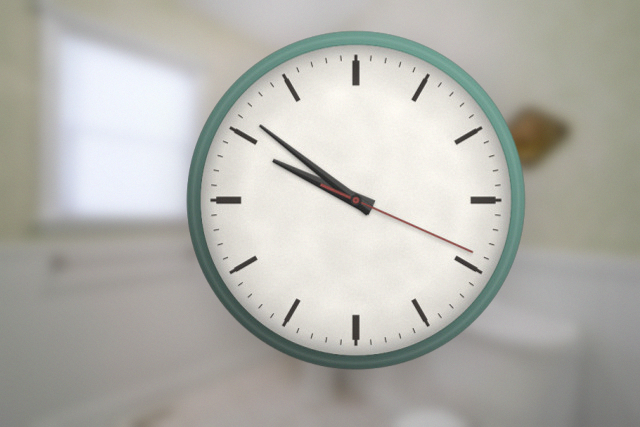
9:51:19
